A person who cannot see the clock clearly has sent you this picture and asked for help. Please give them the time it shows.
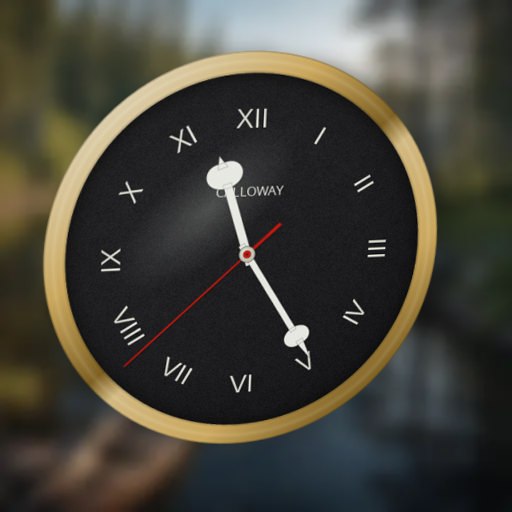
11:24:38
